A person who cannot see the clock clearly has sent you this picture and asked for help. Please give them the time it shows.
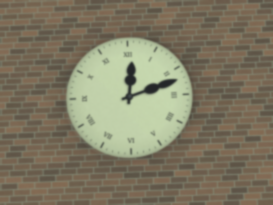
12:12
